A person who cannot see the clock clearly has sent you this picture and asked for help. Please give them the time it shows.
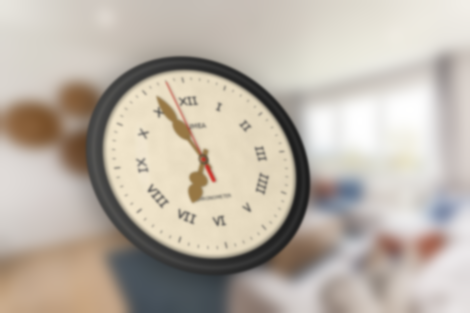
6:55:58
